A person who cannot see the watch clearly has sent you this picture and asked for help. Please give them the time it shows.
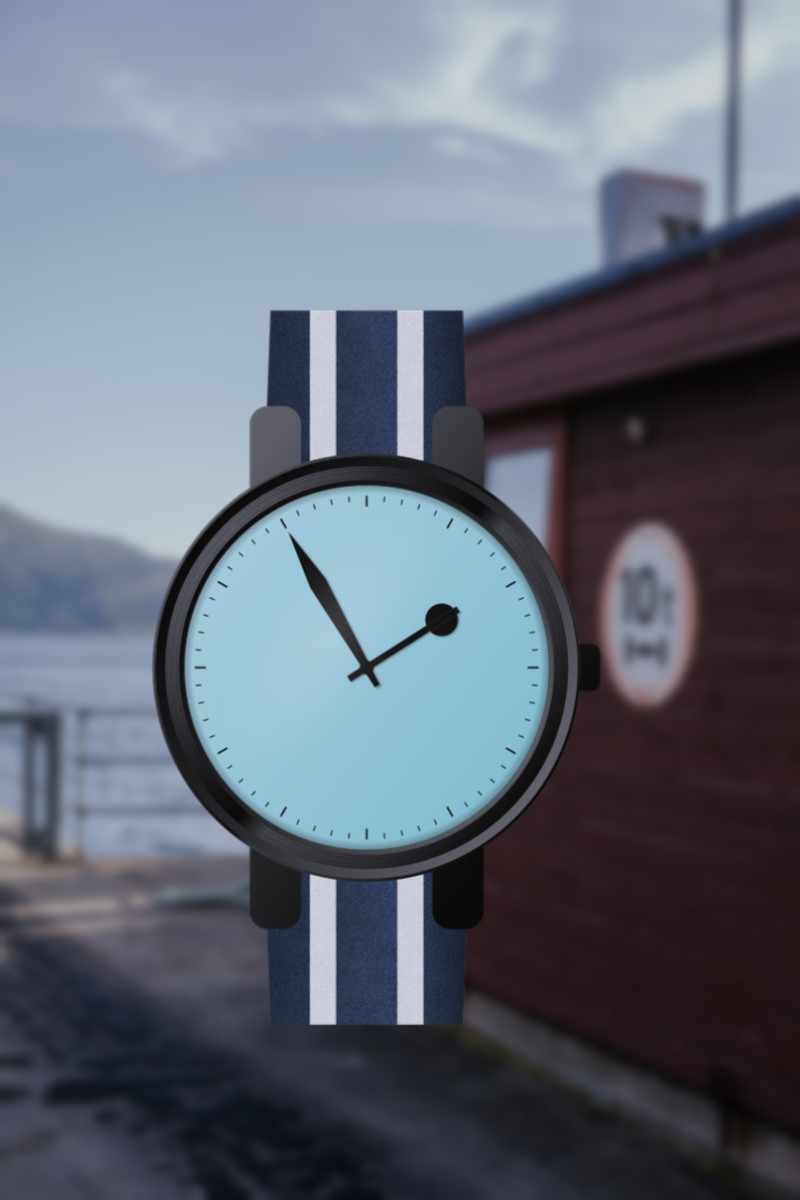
1:55
